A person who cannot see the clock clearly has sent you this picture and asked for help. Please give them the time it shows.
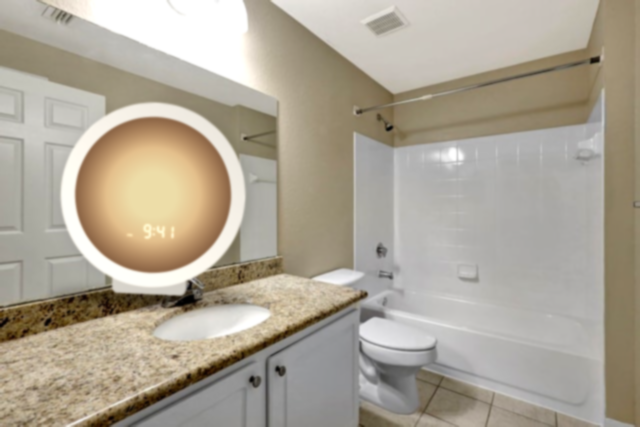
9:41
